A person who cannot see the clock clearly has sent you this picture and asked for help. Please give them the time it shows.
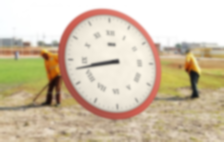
8:43
